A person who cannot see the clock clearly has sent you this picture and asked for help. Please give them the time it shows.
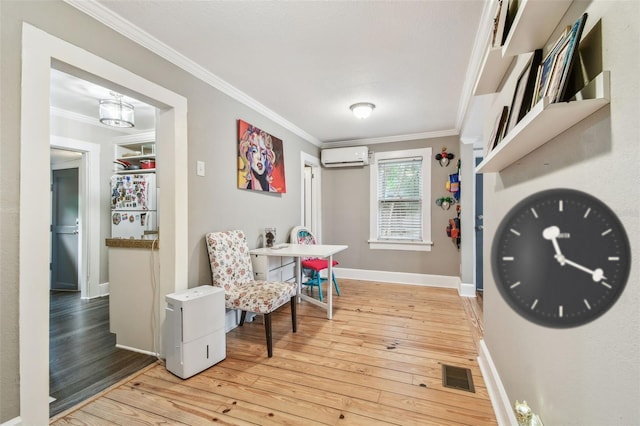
11:19
